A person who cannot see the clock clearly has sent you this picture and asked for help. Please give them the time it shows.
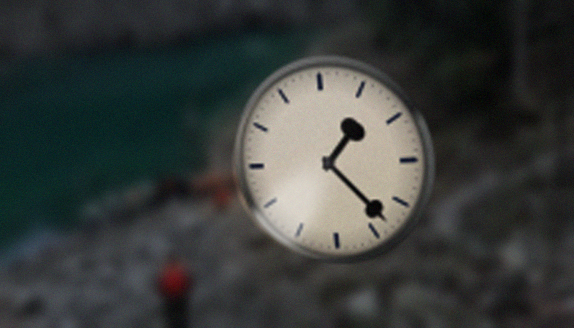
1:23
